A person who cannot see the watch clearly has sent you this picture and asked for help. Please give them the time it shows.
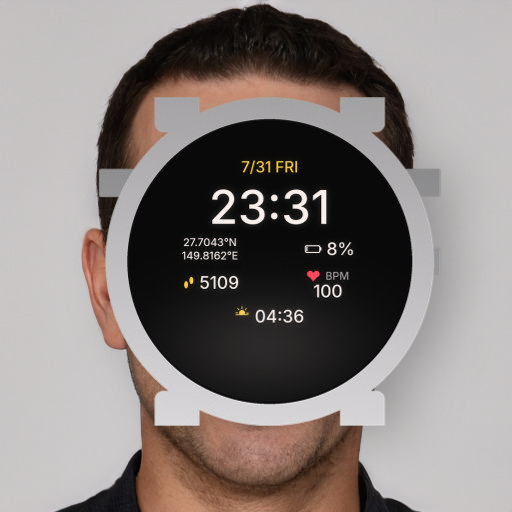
23:31
